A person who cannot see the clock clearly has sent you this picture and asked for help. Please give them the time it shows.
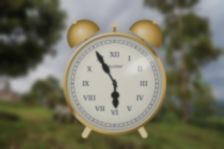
5:55
